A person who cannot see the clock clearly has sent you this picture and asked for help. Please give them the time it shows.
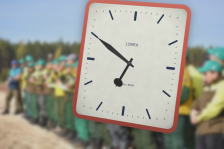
6:50
